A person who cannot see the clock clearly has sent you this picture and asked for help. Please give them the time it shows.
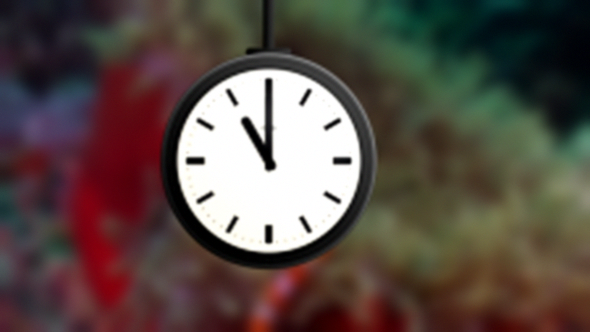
11:00
